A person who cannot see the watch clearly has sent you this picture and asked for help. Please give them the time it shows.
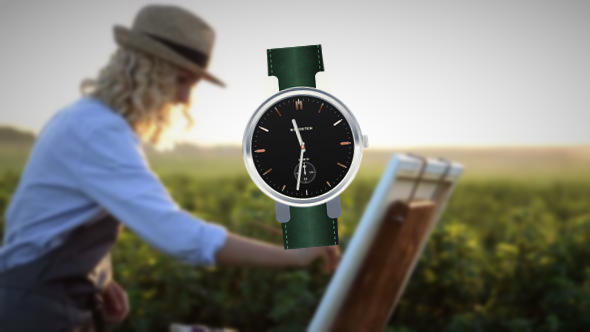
11:32
